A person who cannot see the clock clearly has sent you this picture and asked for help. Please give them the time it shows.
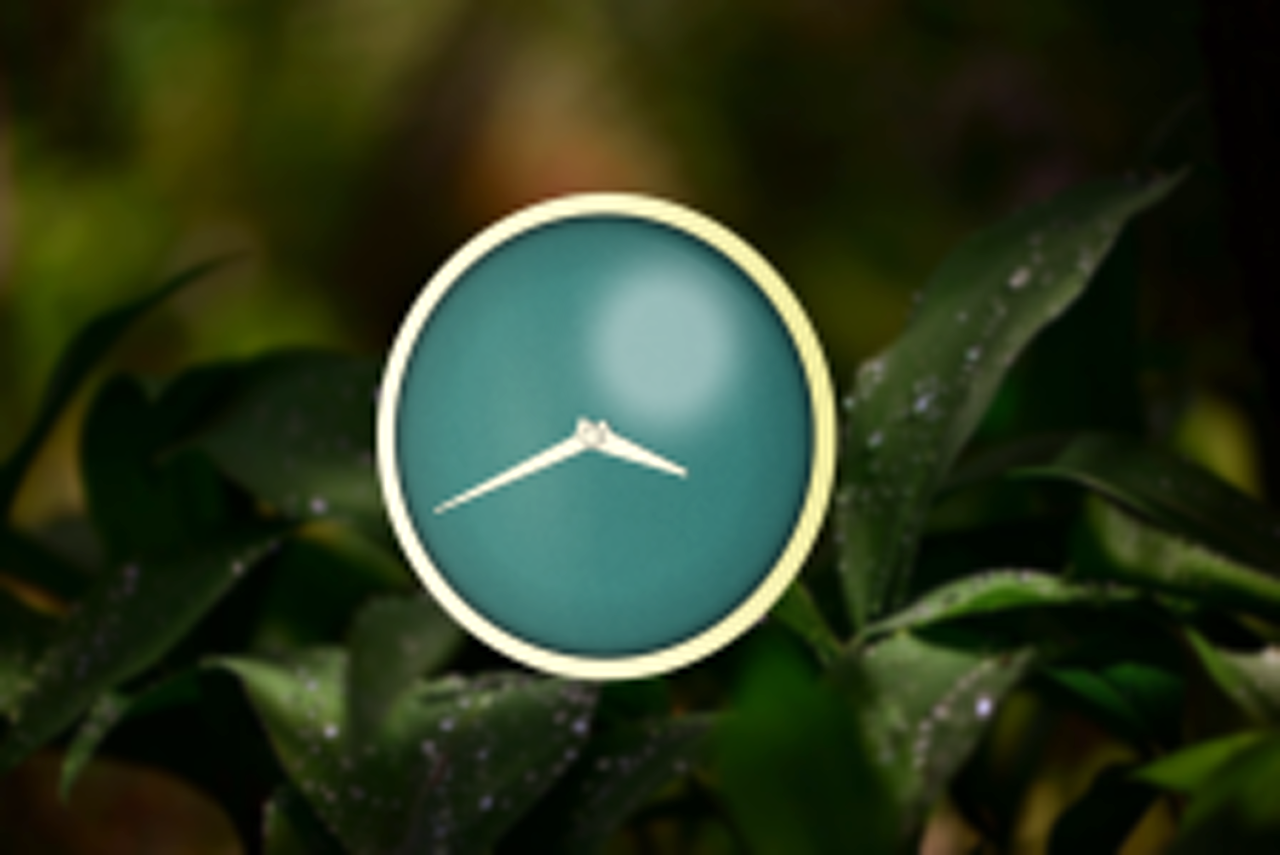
3:41
